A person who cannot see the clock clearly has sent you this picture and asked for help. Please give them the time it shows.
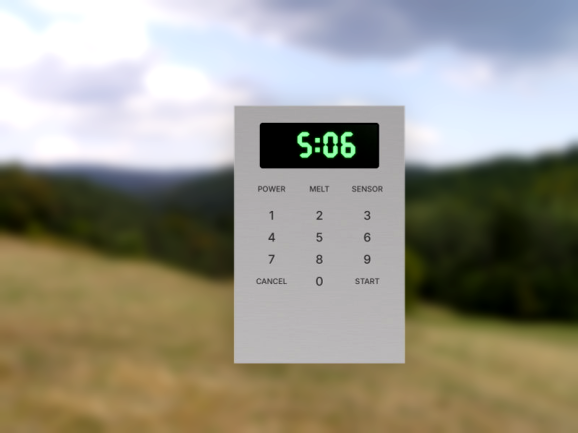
5:06
